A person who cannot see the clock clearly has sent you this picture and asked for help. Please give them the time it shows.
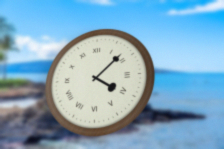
4:08
